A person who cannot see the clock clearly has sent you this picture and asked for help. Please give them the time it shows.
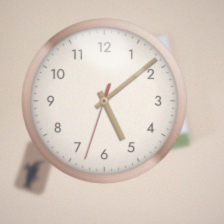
5:08:33
